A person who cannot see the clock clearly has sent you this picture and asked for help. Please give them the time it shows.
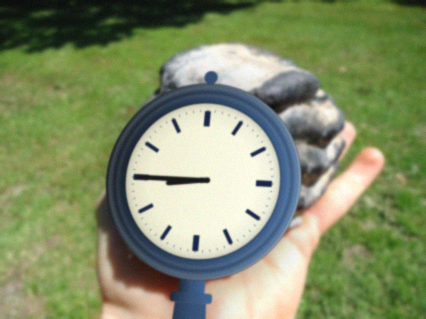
8:45
